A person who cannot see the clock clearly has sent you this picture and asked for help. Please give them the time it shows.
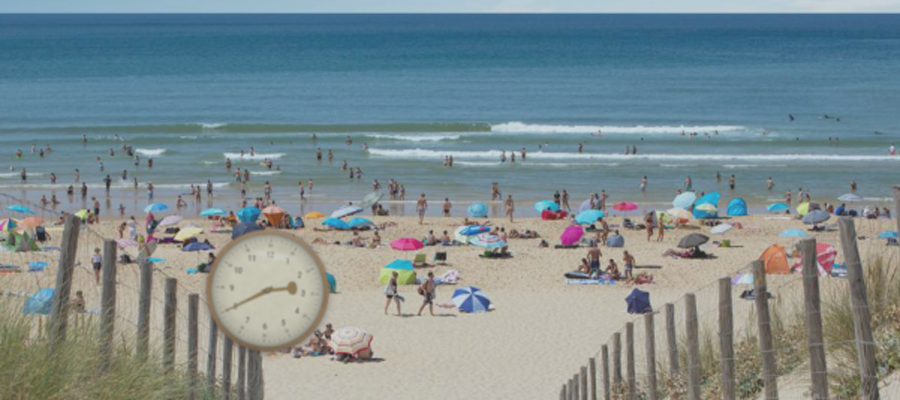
2:40
